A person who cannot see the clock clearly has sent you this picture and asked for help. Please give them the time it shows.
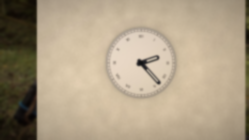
2:23
